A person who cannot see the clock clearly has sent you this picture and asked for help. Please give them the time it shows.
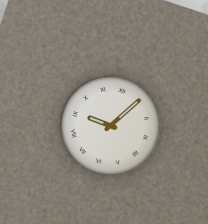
9:05
